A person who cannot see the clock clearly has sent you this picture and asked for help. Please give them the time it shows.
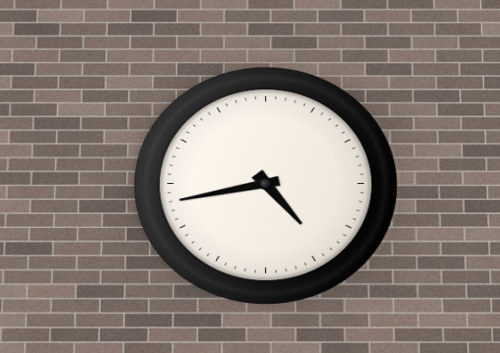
4:43
